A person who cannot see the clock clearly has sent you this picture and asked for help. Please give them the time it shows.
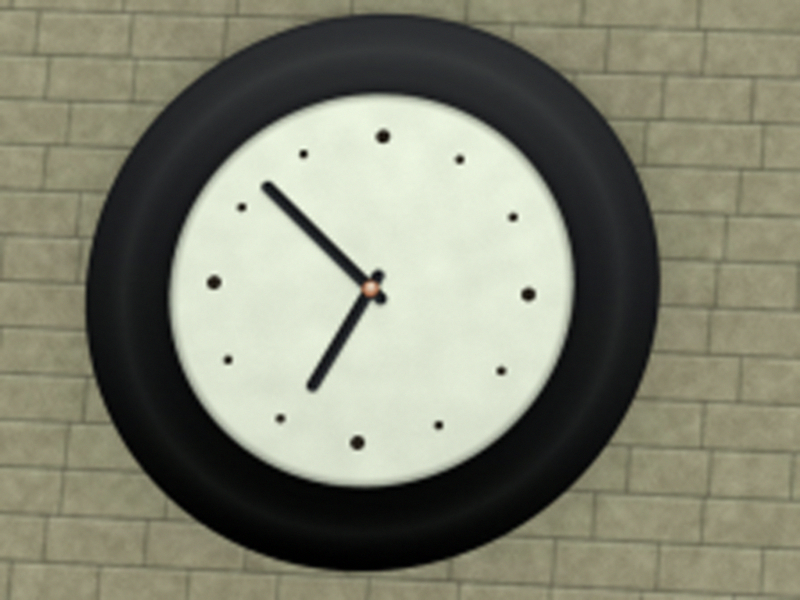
6:52
